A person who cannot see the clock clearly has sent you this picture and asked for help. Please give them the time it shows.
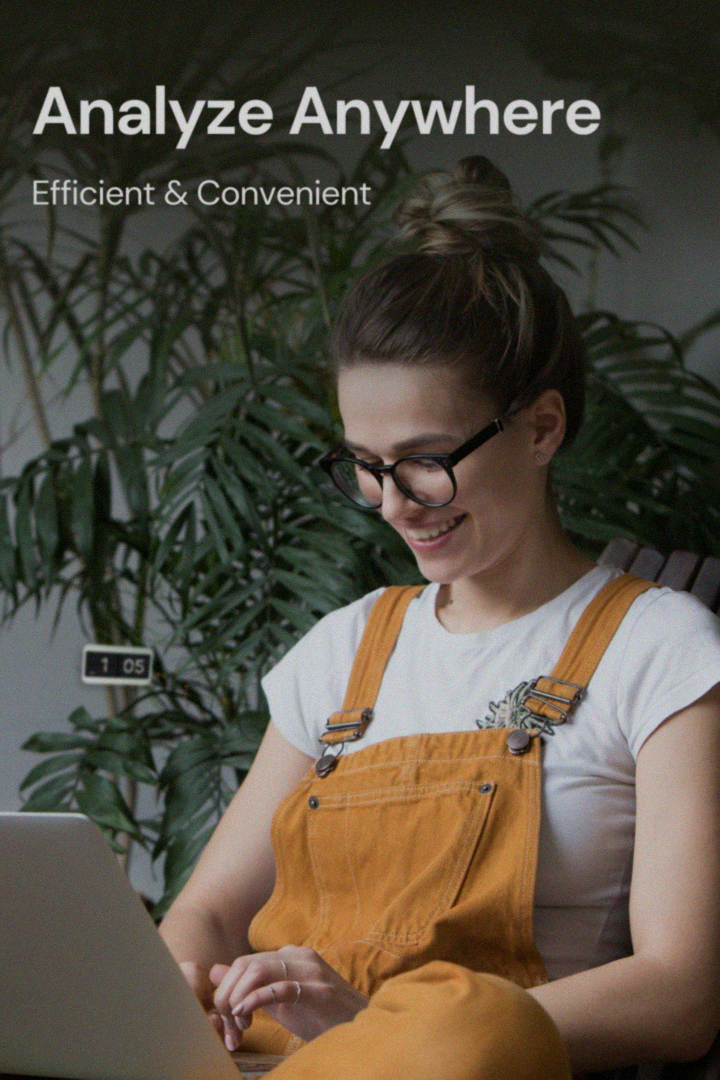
1:05
